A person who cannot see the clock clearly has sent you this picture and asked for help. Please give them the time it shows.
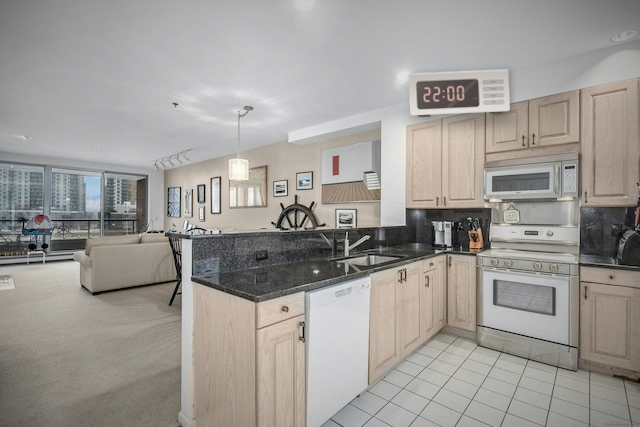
22:00
